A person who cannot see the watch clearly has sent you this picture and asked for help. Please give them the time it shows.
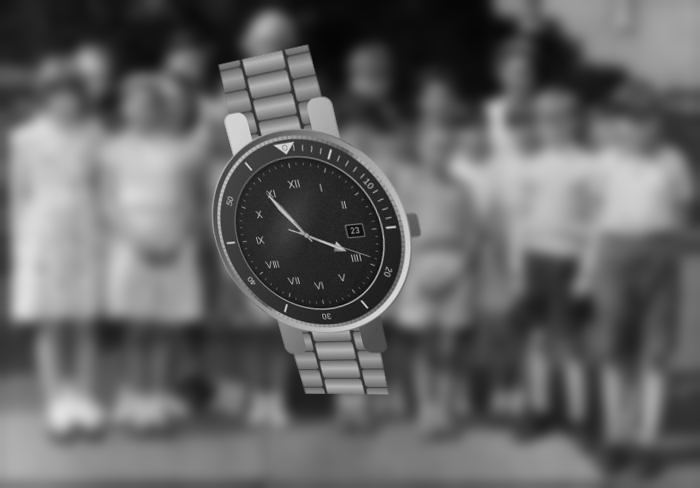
3:54:19
